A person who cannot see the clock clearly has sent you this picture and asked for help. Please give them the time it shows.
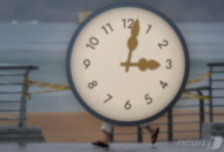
3:02
